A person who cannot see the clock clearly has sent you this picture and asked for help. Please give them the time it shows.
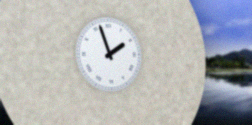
1:57
